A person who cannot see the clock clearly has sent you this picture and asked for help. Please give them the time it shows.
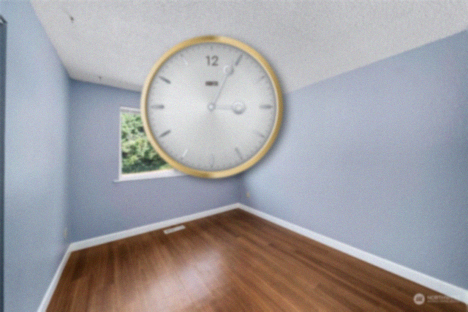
3:04
